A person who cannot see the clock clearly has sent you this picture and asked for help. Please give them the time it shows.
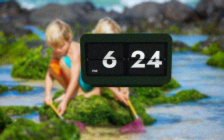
6:24
